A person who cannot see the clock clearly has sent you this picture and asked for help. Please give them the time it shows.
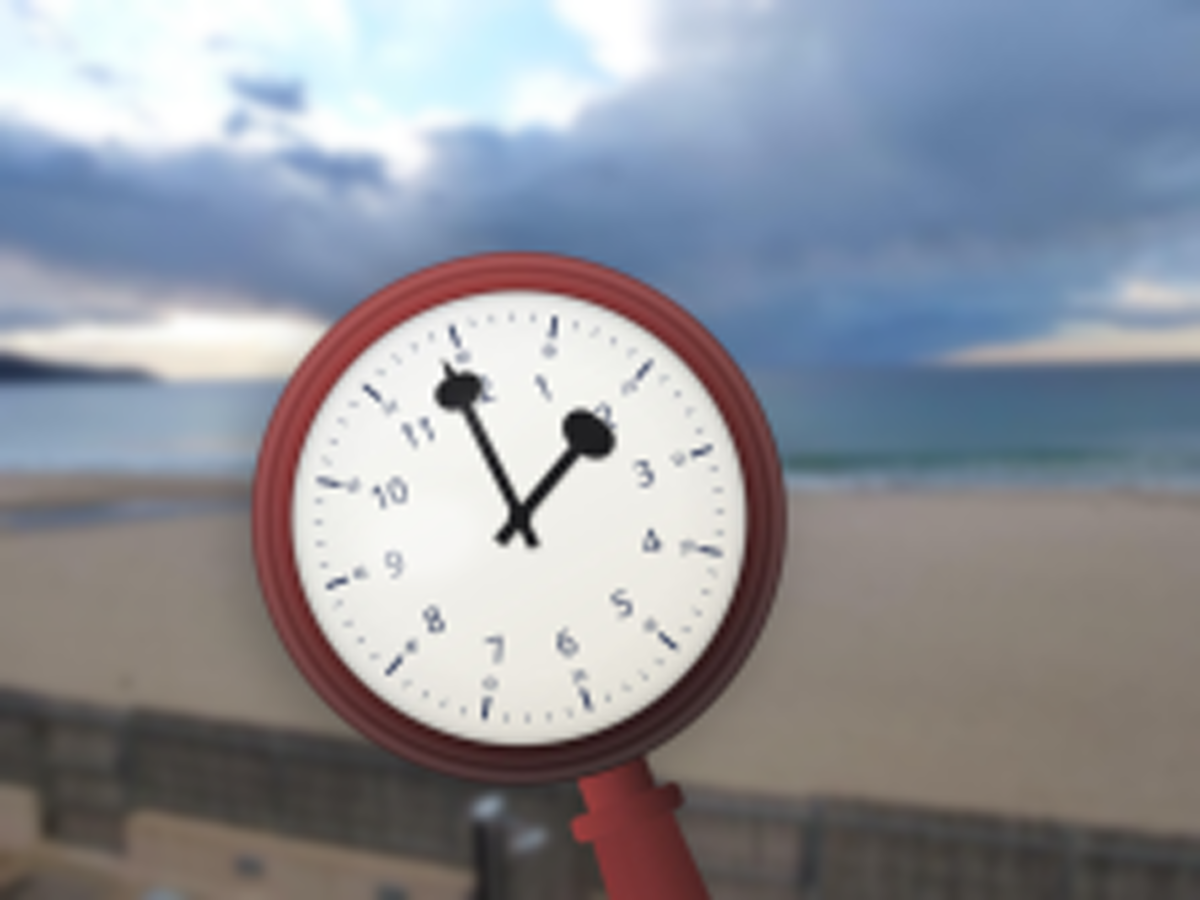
1:59
